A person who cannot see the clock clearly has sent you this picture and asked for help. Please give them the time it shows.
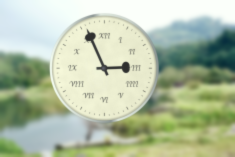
2:56
